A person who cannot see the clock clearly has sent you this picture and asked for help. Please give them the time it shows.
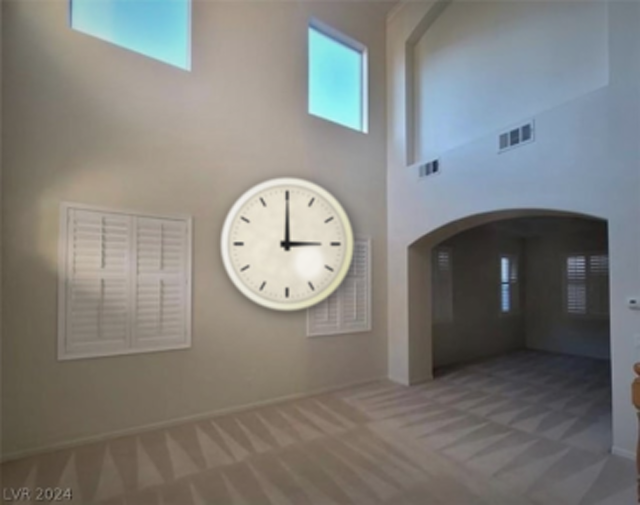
3:00
